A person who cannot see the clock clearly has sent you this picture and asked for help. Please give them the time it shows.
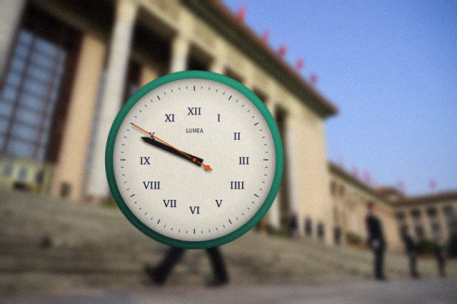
9:48:50
